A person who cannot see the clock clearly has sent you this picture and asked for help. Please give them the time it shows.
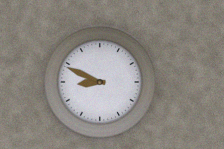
8:49
